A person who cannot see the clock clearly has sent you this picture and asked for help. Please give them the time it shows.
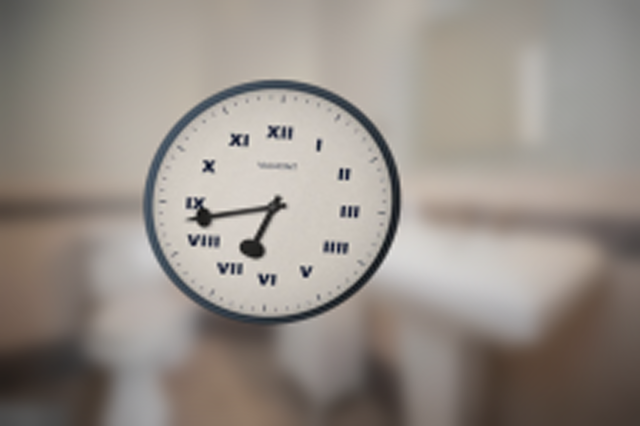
6:43
